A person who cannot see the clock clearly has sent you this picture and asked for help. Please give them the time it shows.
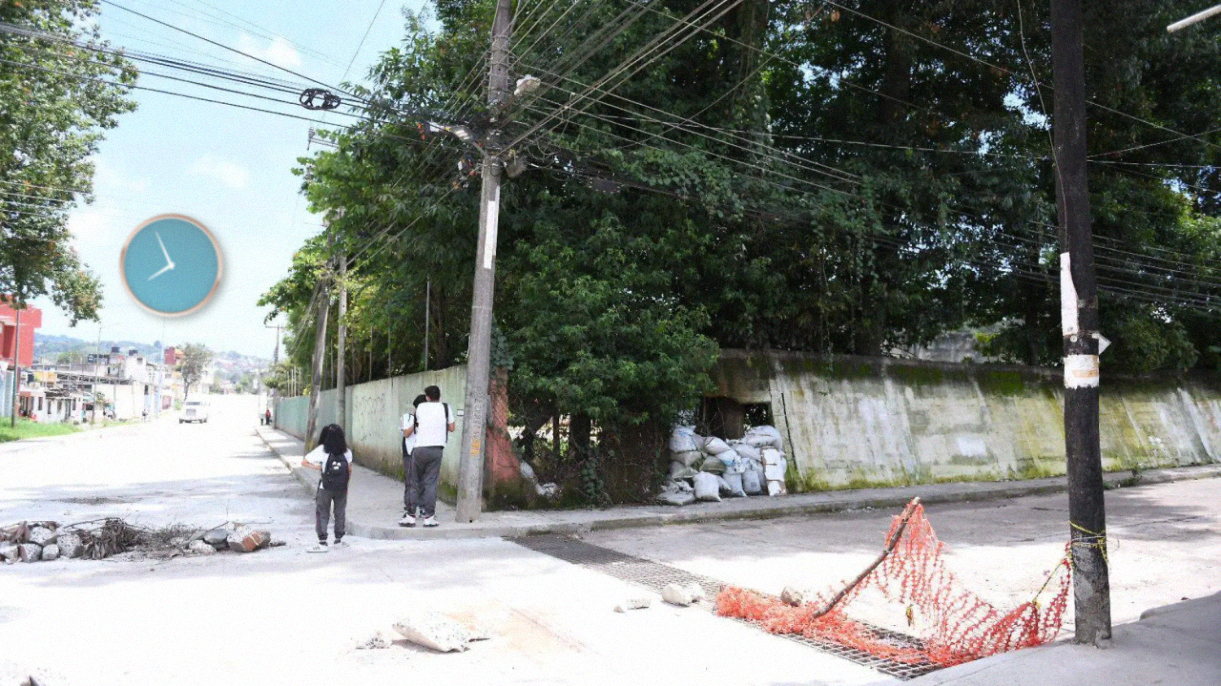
7:56
